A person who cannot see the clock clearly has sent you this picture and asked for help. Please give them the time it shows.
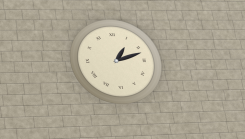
1:12
